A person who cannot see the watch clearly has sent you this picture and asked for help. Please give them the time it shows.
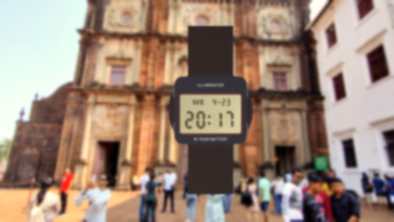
20:17
